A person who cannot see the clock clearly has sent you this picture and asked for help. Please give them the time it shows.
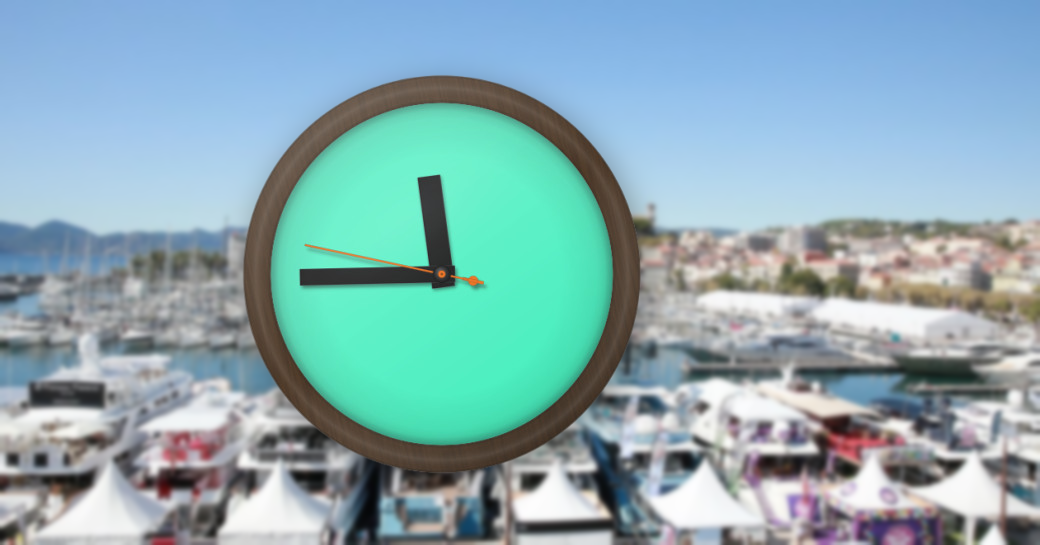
11:44:47
